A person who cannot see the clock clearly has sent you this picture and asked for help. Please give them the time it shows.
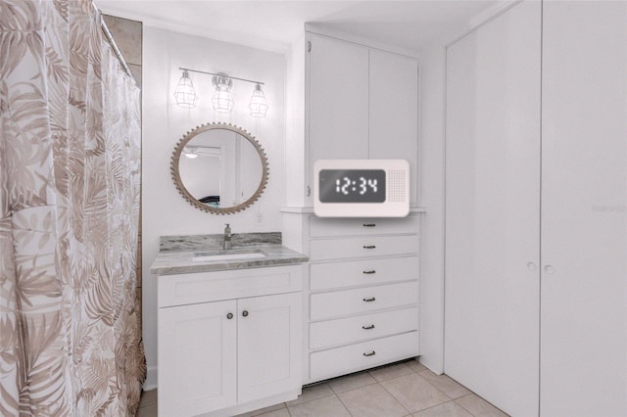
12:34
